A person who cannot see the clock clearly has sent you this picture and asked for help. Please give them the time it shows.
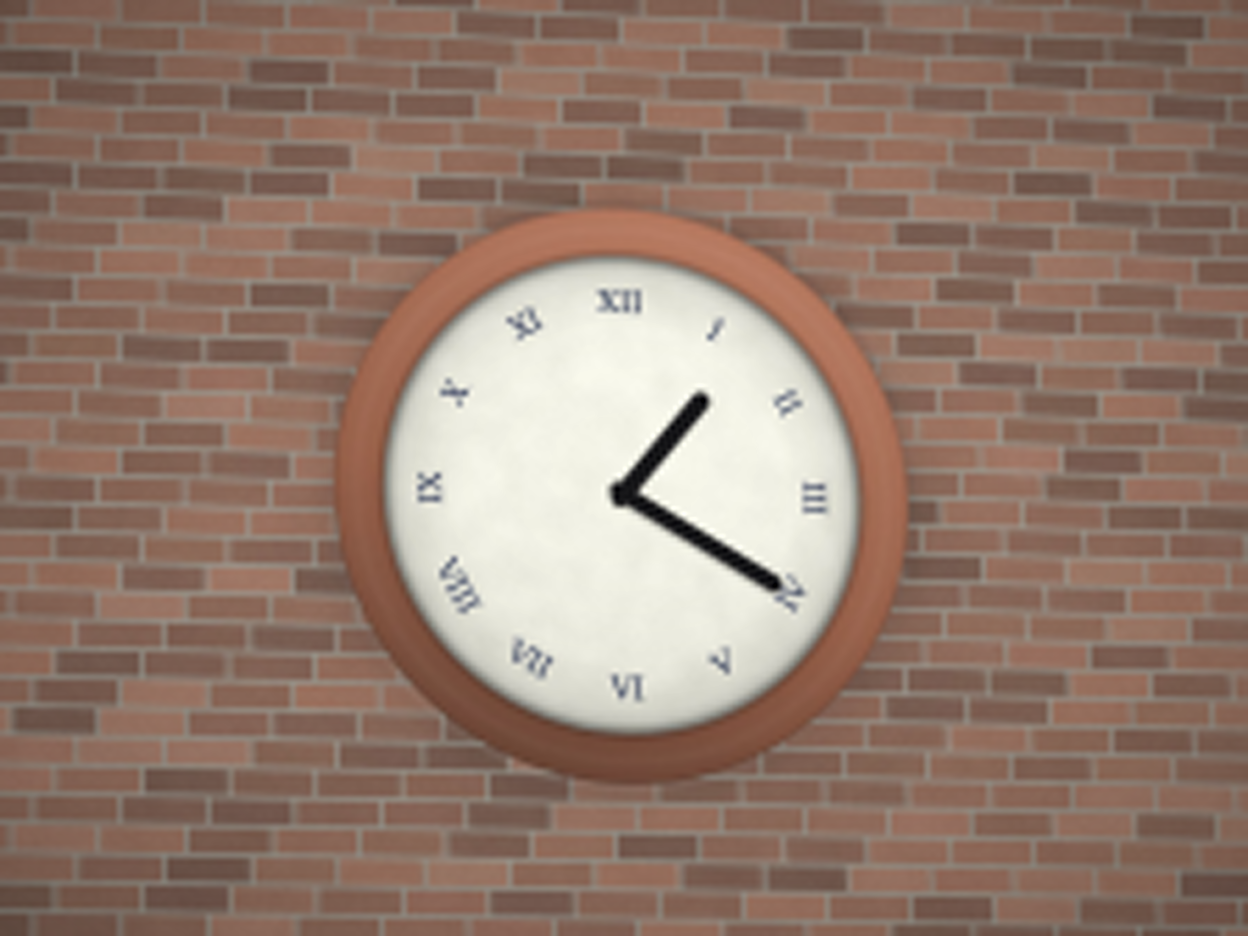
1:20
